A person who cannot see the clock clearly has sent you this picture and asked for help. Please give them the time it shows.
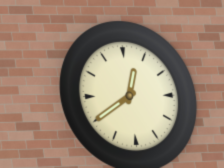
12:40
